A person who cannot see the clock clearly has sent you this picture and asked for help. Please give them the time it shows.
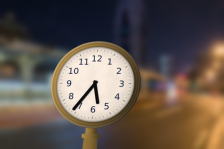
5:36
